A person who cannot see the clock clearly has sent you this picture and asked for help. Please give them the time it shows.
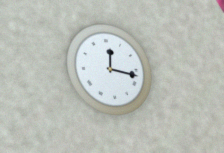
12:17
